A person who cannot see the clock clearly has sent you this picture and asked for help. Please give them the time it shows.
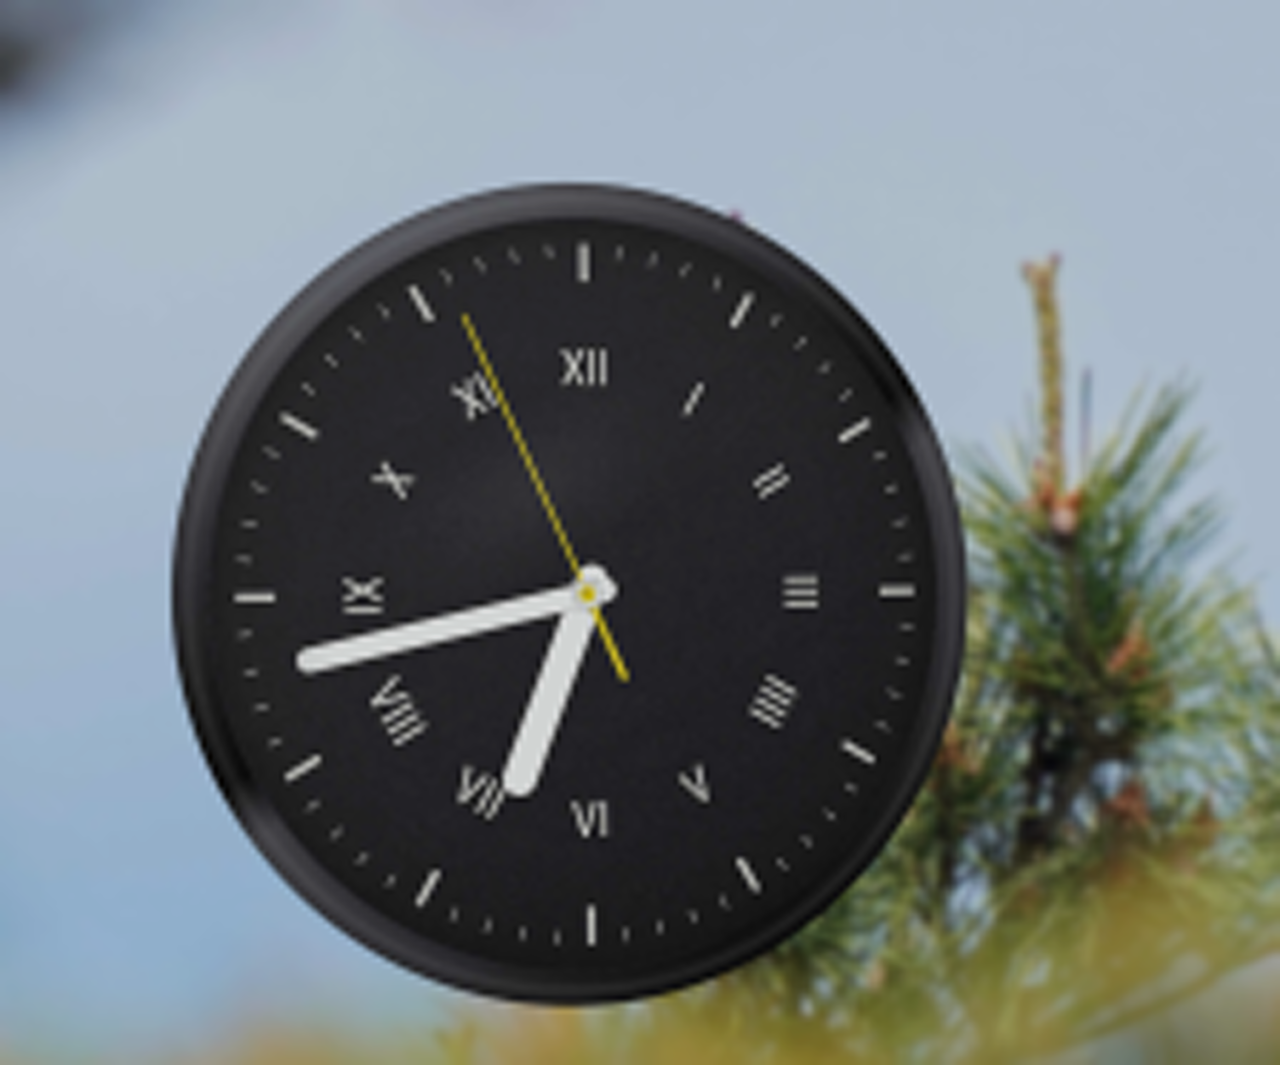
6:42:56
